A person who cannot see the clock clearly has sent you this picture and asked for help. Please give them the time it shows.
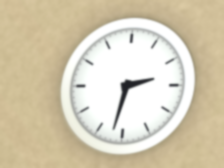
2:32
